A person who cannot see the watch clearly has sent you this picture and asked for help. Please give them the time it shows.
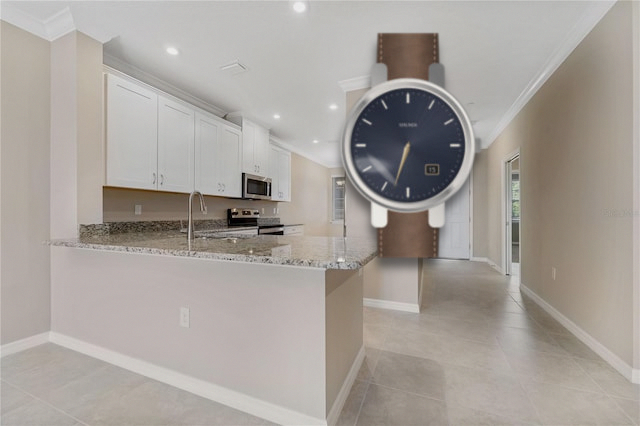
6:33
